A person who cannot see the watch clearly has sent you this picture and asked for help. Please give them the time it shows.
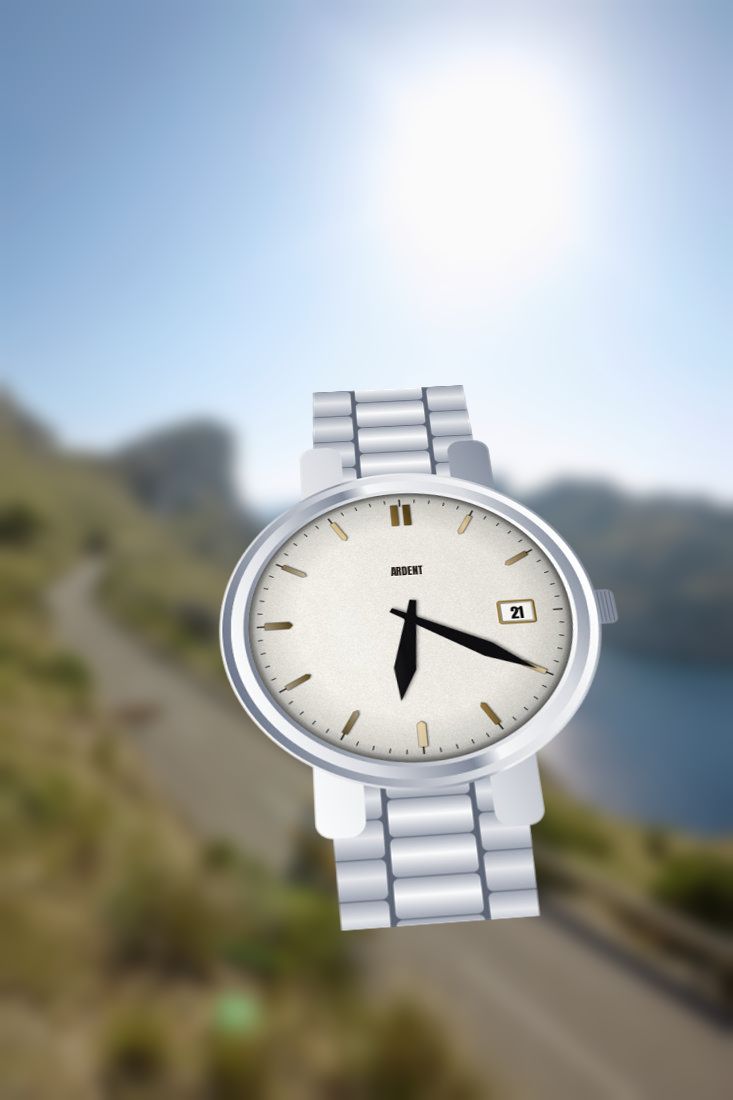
6:20
